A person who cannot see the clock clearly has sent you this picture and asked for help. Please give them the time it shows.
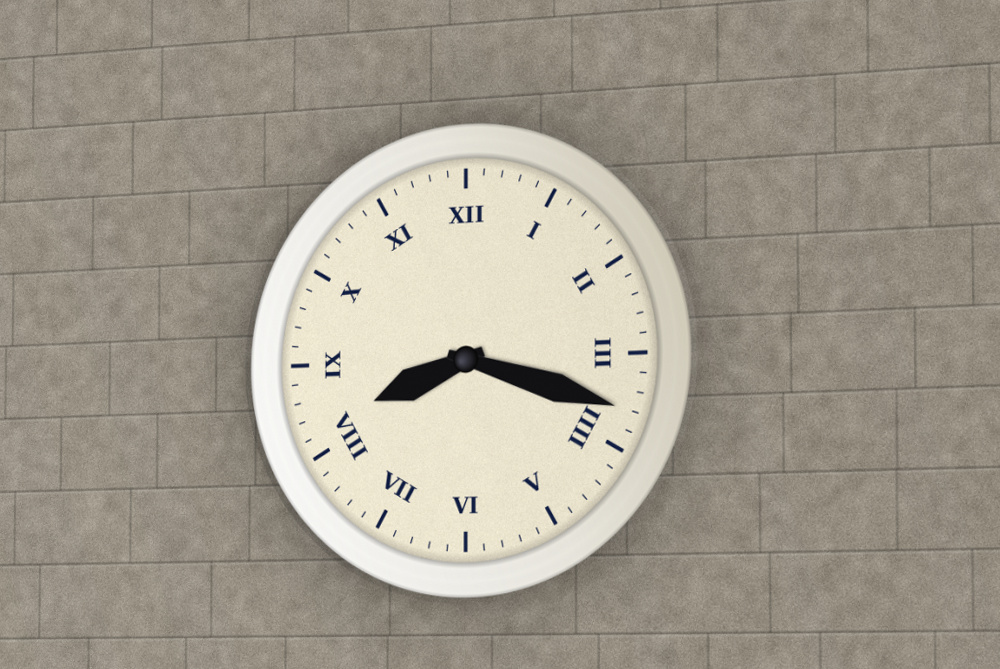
8:18
